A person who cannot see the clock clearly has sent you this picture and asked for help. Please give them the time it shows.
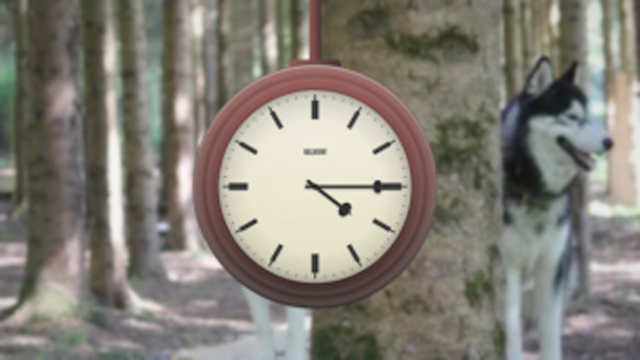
4:15
